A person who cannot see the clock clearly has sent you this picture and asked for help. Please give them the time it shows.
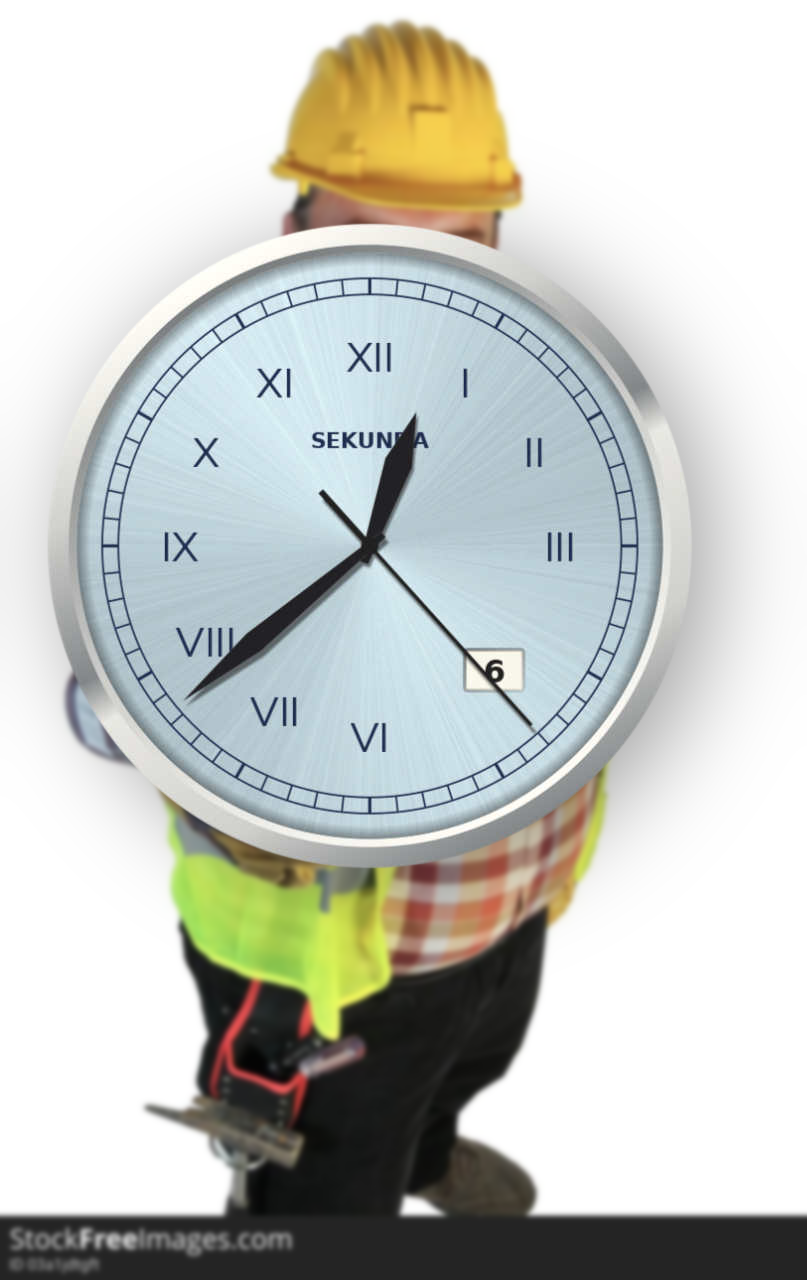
12:38:23
